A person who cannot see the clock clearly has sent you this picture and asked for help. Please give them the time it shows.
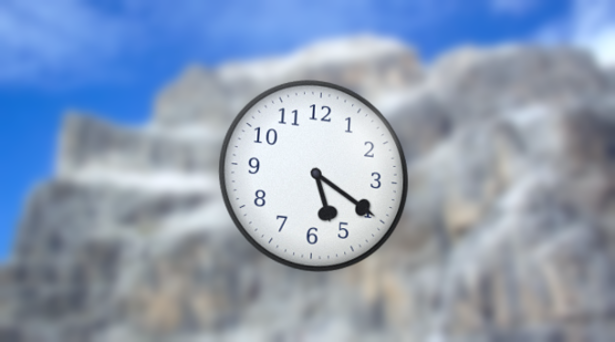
5:20
